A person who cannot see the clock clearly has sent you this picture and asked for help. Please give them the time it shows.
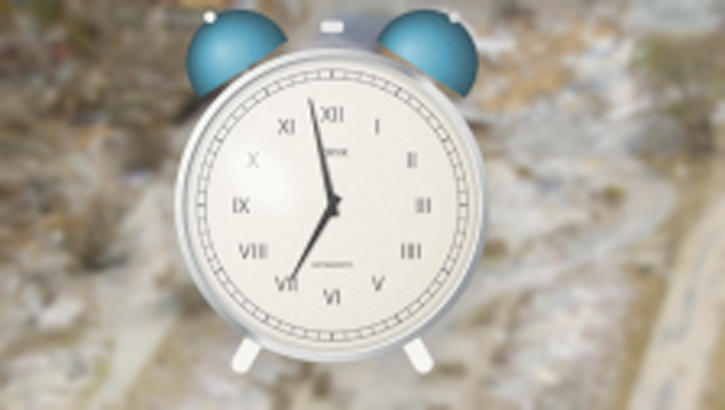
6:58
